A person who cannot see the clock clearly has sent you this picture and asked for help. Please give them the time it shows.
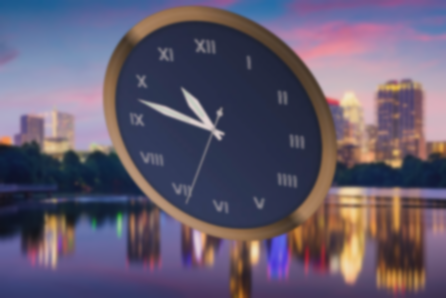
10:47:34
